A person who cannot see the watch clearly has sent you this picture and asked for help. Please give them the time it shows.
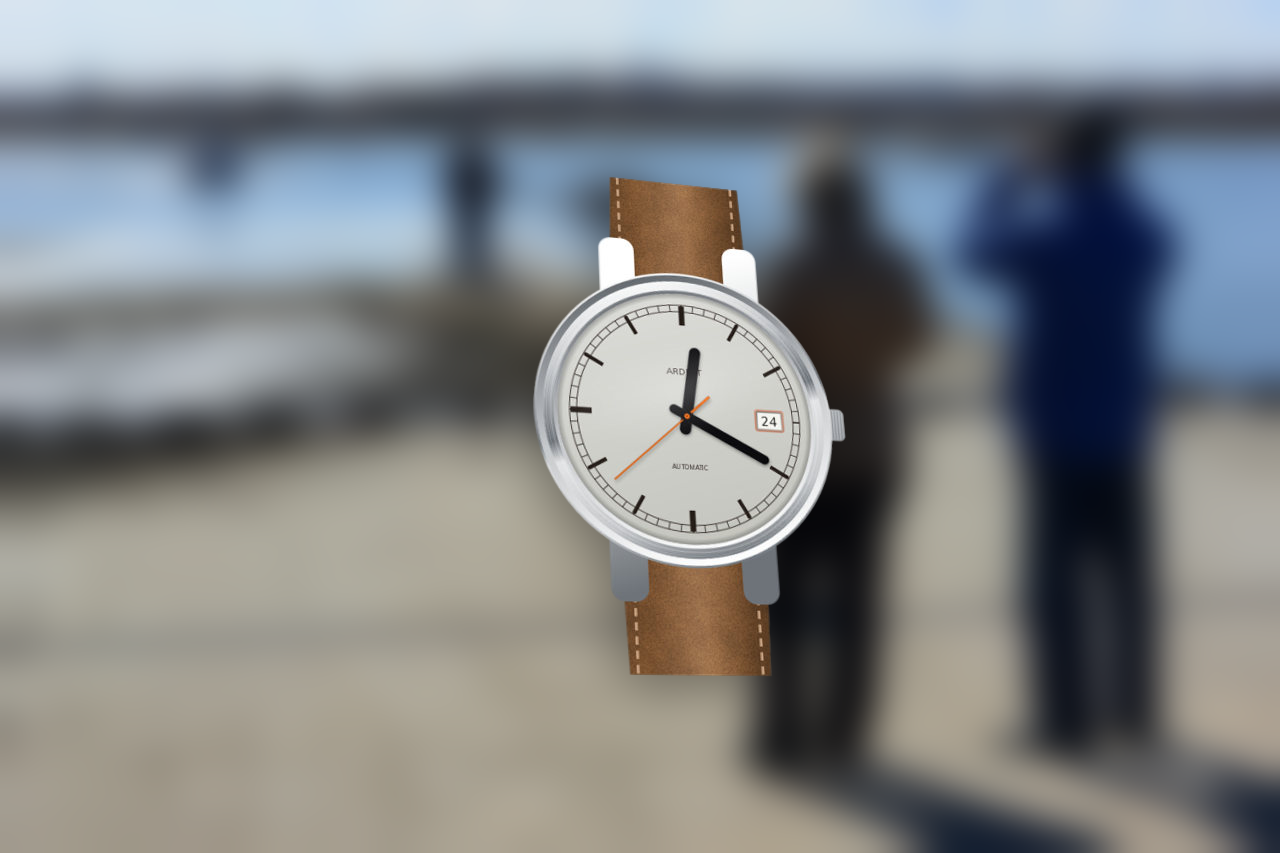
12:19:38
